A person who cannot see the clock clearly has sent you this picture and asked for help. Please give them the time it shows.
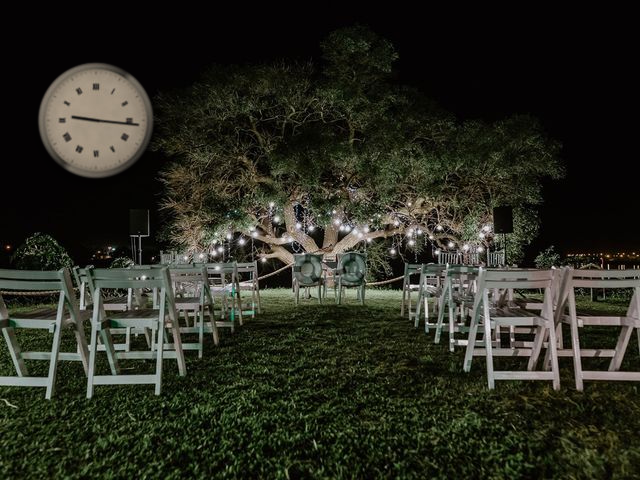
9:16
